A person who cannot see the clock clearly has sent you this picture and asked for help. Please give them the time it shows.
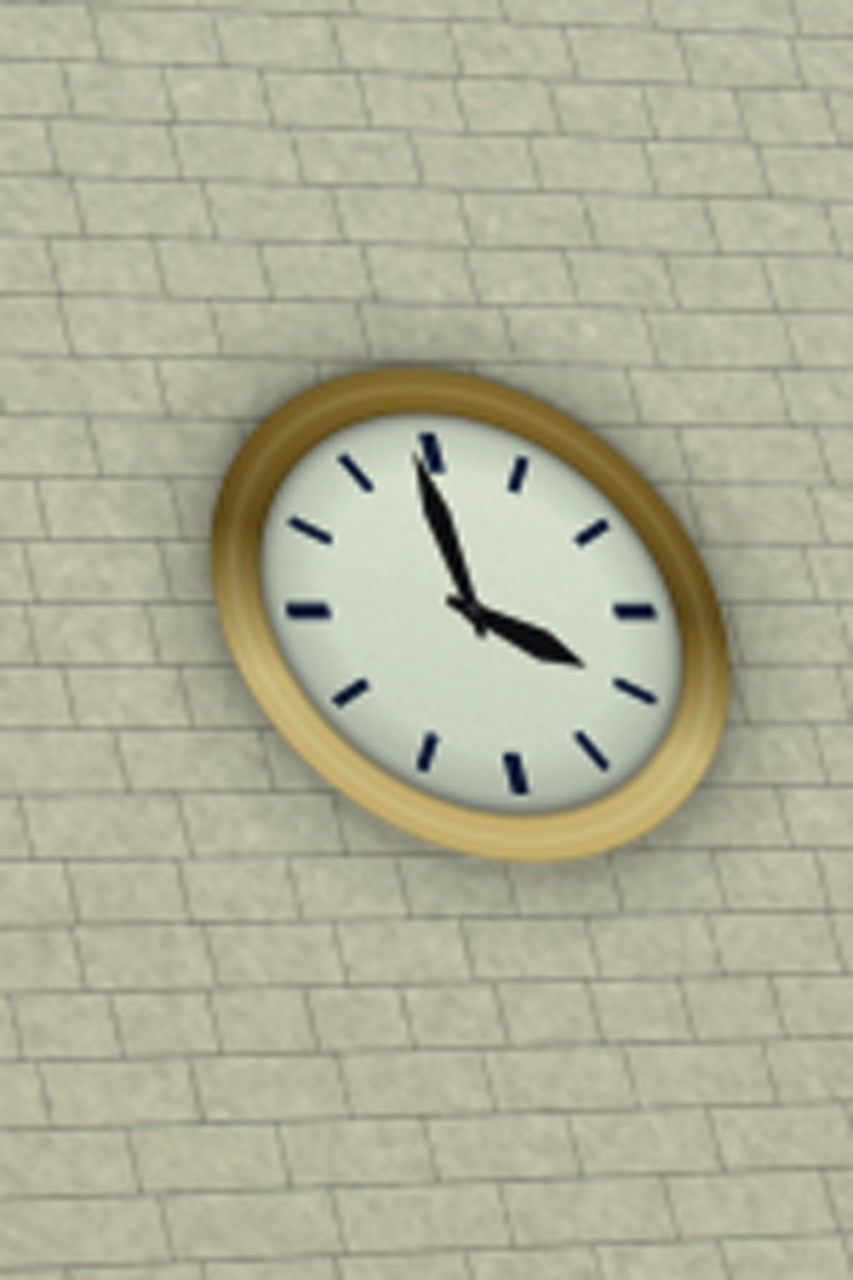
3:59
